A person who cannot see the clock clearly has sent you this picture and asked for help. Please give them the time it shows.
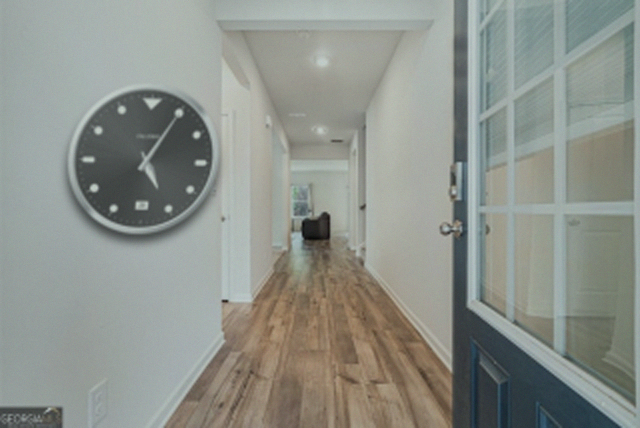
5:05
